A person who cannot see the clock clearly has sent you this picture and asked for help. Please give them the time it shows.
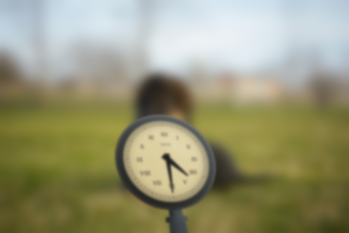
4:30
